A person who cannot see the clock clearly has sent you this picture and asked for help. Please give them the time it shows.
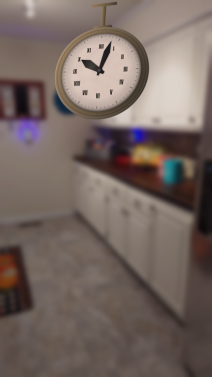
10:03
